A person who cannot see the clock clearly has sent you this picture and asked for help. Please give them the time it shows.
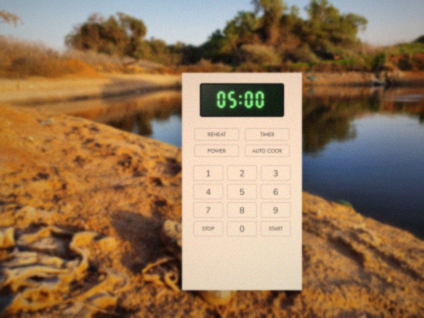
5:00
